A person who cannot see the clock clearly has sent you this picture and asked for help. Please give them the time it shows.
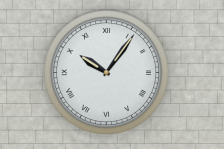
10:06
